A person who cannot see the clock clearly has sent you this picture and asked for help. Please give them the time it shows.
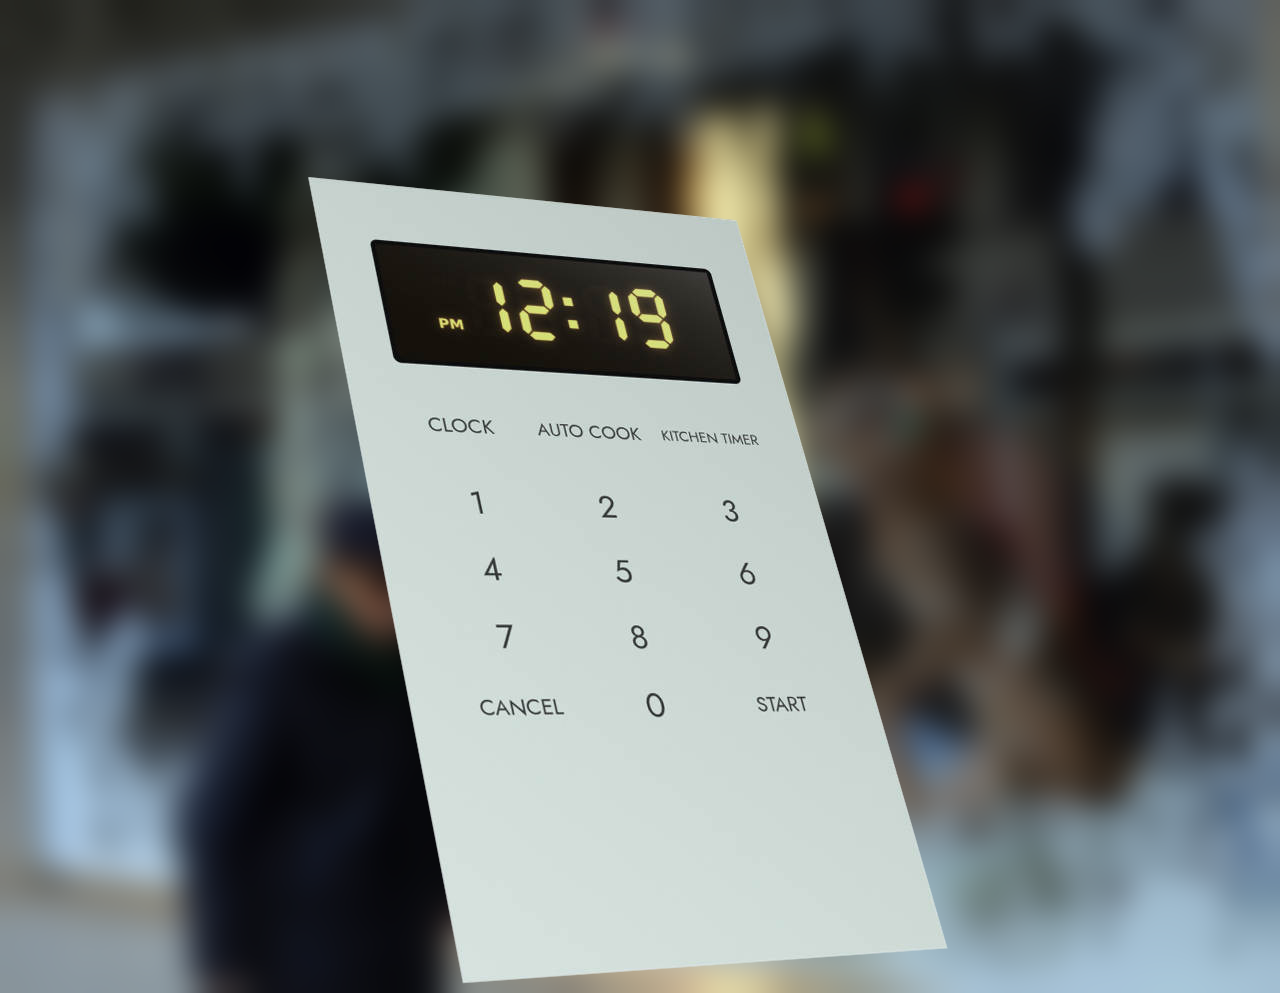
12:19
